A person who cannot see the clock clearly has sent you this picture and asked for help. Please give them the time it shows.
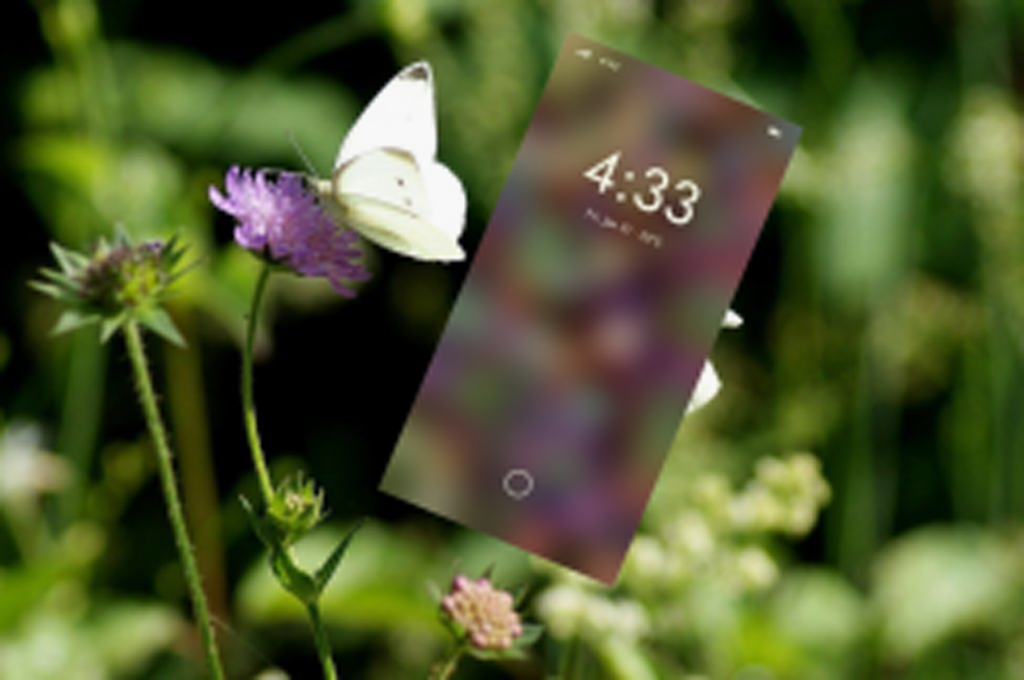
4:33
